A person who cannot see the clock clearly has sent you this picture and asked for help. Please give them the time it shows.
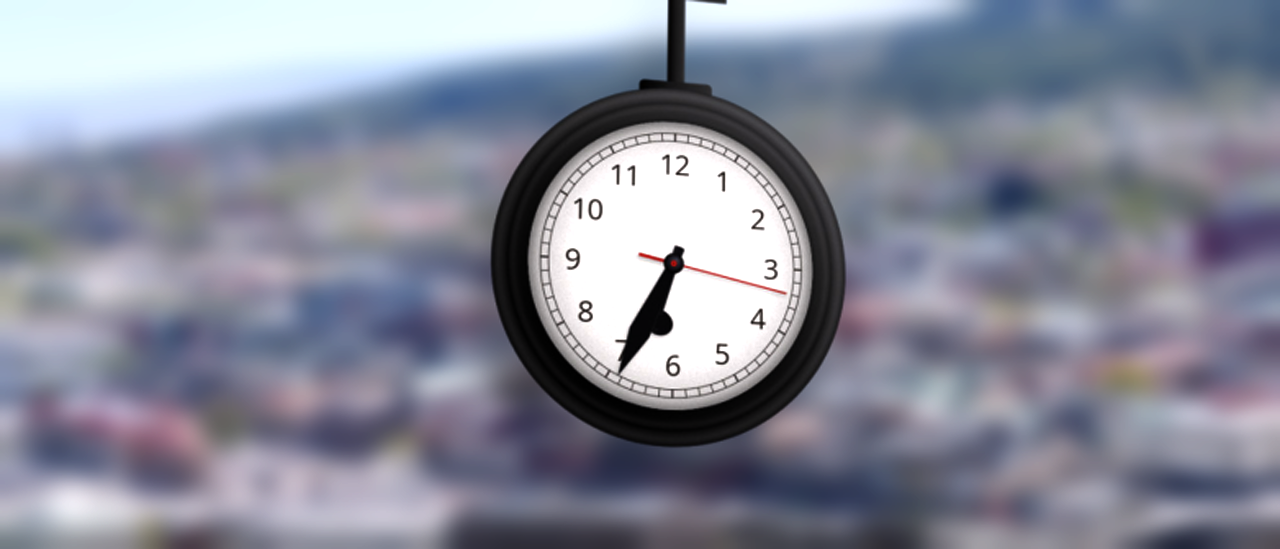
6:34:17
